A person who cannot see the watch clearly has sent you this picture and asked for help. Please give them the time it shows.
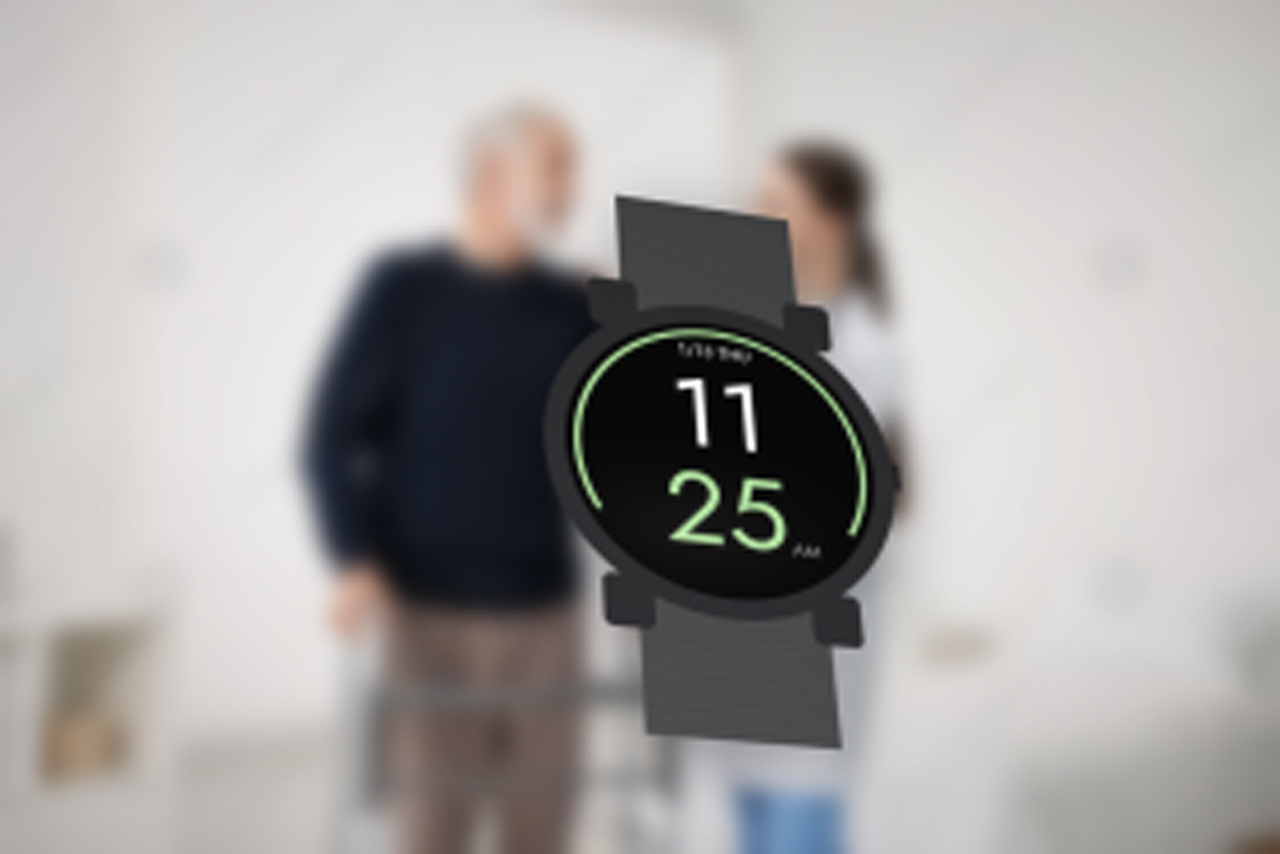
11:25
